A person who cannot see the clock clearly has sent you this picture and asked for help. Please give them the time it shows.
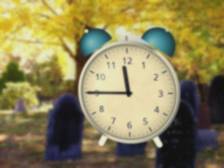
11:45
